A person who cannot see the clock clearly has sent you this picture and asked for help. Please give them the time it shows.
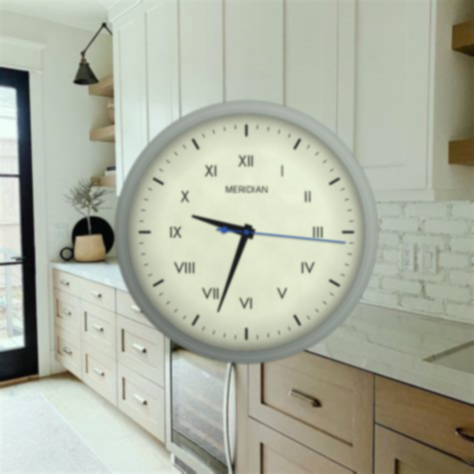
9:33:16
